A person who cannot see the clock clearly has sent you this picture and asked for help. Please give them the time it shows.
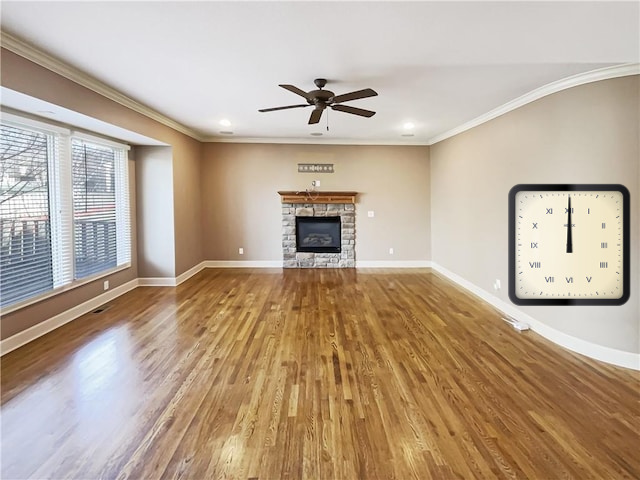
12:00
